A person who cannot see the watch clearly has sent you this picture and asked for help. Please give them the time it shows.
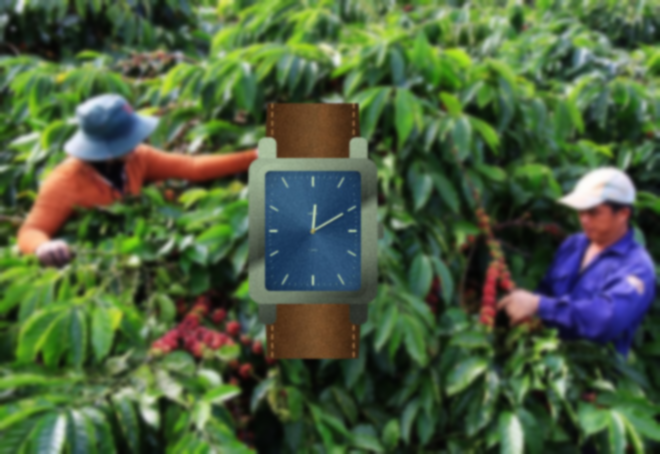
12:10
